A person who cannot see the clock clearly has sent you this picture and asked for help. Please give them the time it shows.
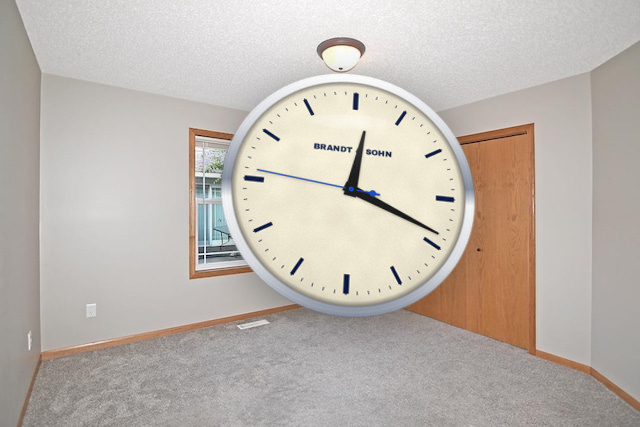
12:18:46
